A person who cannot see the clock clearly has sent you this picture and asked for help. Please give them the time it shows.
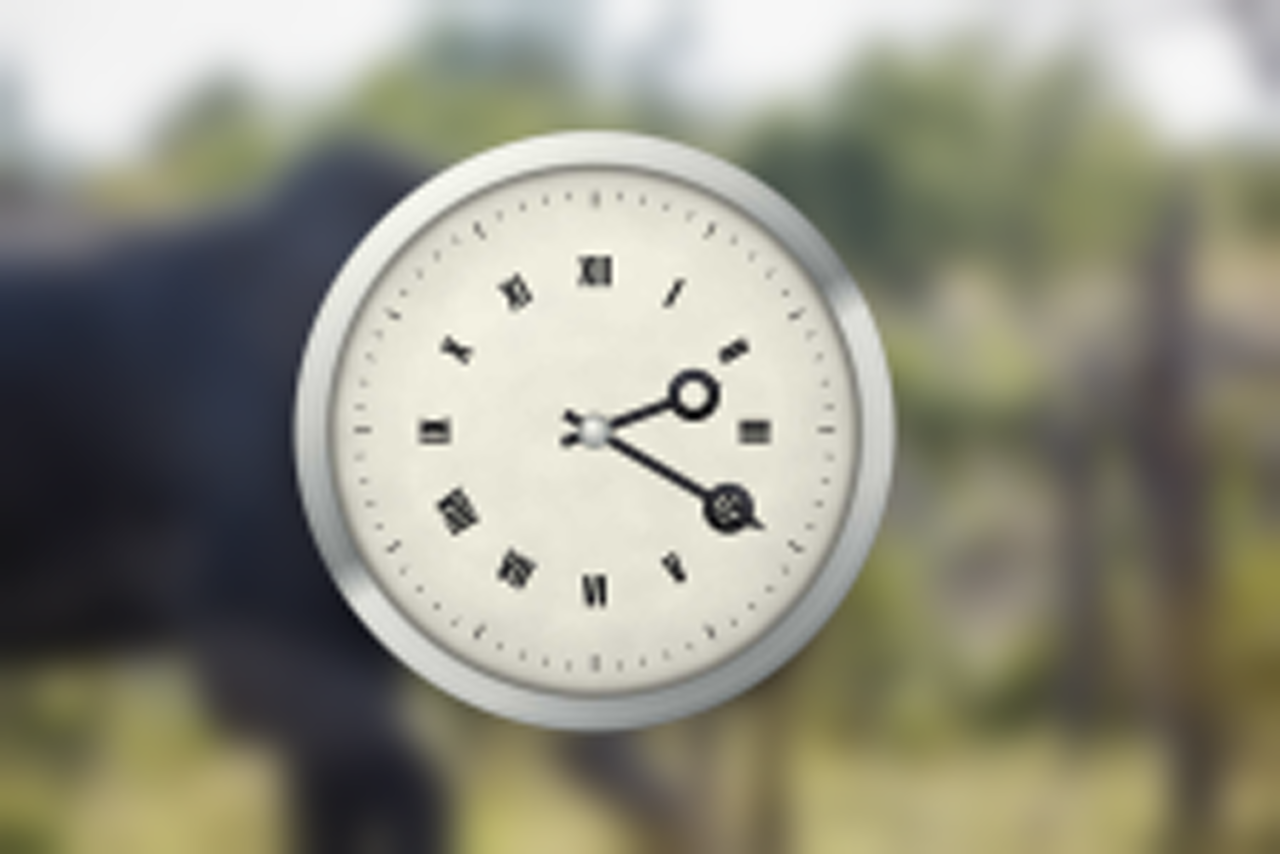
2:20
